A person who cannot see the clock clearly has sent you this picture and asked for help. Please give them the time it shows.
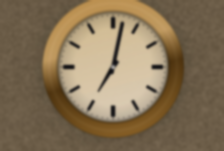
7:02
